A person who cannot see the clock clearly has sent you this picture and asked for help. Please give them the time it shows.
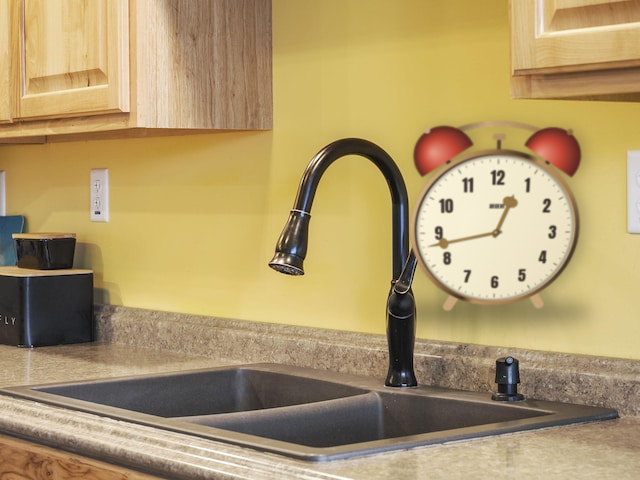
12:43
